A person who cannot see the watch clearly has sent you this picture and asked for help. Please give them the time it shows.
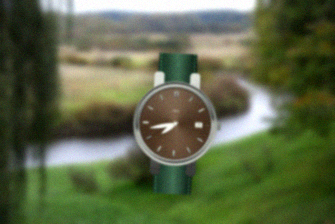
7:43
